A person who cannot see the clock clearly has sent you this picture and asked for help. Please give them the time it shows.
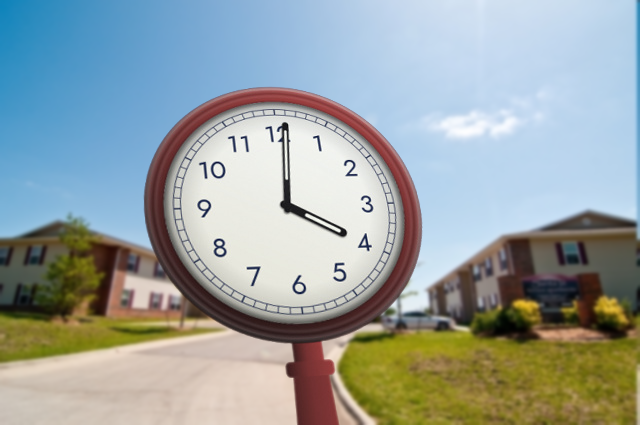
4:01
